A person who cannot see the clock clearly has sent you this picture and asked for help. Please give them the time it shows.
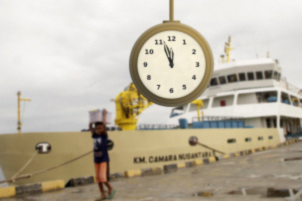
11:57
